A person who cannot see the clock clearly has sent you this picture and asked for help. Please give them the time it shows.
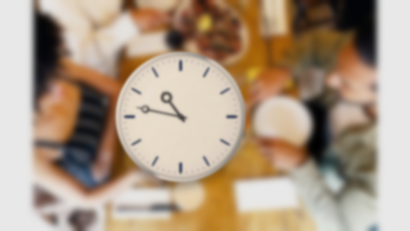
10:47
